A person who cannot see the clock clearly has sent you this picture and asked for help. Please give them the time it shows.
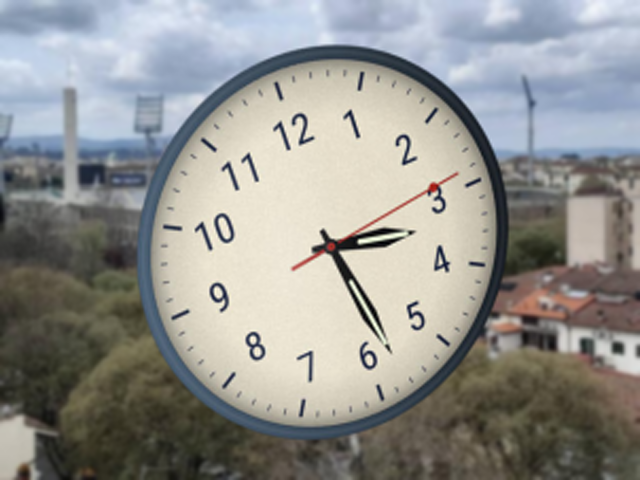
3:28:14
